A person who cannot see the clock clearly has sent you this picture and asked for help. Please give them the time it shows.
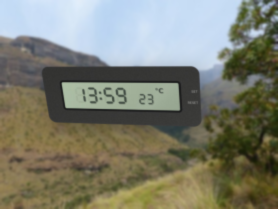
13:59
